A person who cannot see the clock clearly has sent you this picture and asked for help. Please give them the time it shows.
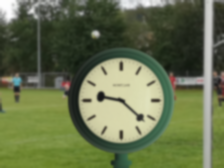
9:22
